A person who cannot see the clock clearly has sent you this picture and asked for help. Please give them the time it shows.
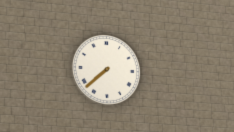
7:38
